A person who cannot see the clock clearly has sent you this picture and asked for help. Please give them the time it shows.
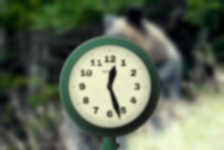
12:27
